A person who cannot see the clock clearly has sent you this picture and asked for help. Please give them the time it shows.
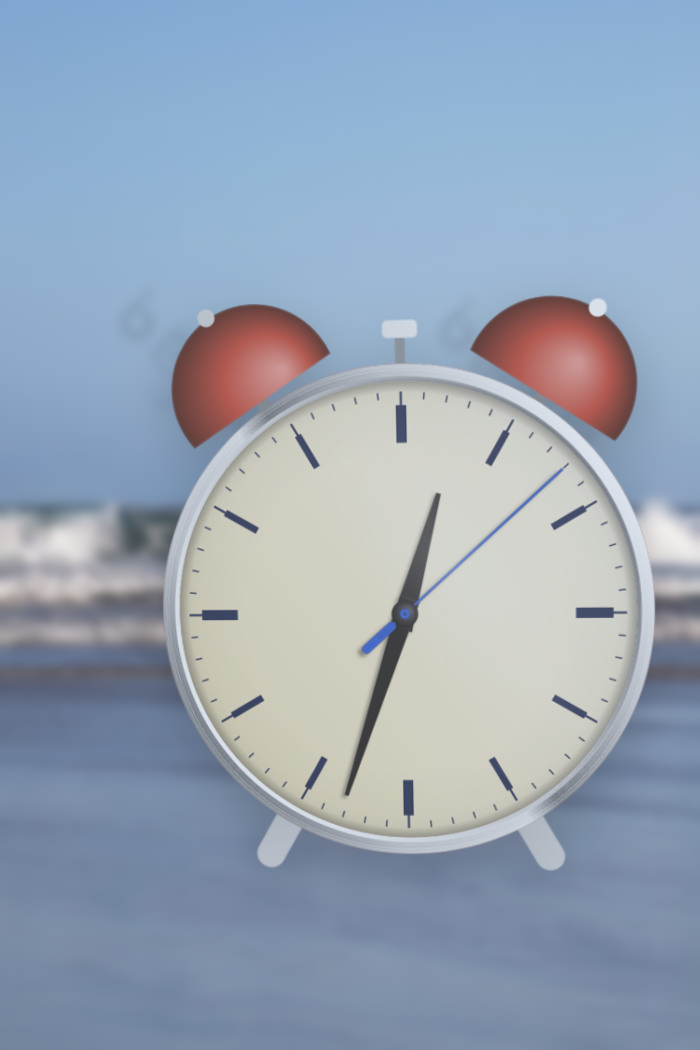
12:33:08
